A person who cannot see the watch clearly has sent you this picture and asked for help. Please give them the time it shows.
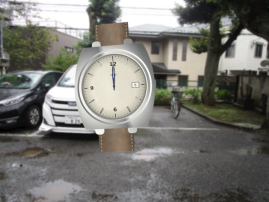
12:00
